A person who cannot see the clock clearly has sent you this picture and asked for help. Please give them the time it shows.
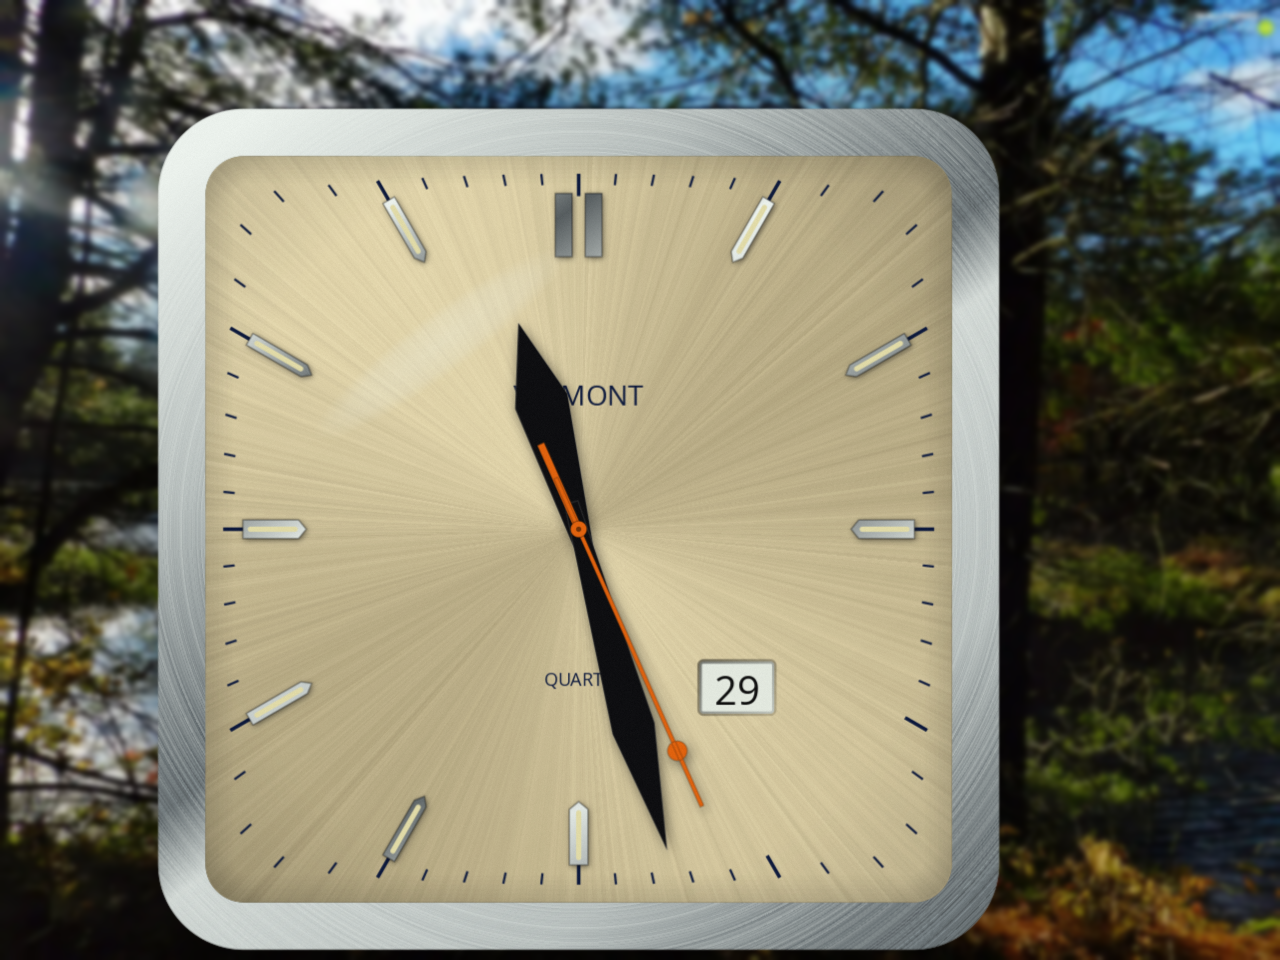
11:27:26
